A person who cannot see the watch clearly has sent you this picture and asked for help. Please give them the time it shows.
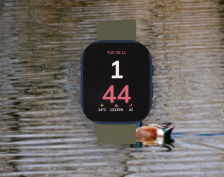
1:44
